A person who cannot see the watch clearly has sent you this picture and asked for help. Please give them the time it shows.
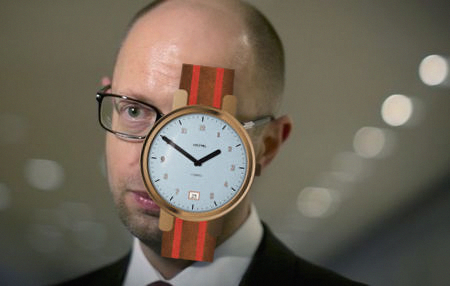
1:50
